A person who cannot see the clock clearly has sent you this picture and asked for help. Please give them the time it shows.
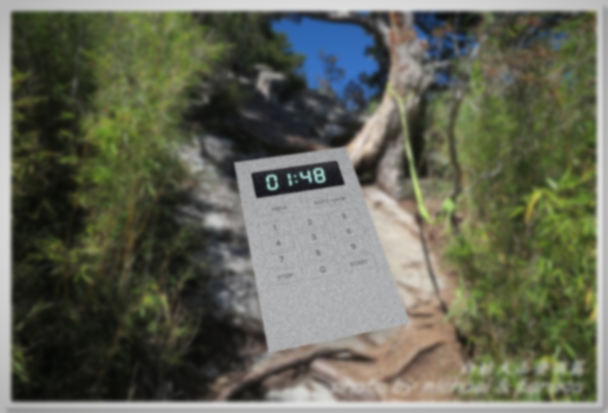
1:48
